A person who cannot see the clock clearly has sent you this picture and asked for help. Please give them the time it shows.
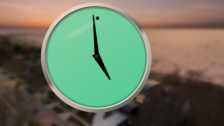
4:59
